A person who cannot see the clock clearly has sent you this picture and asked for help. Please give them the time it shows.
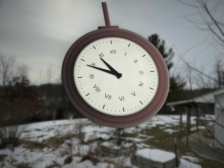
10:49
